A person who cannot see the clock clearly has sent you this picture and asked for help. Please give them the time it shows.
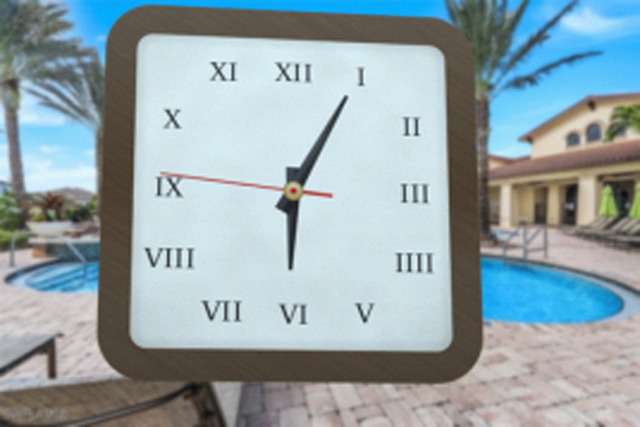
6:04:46
